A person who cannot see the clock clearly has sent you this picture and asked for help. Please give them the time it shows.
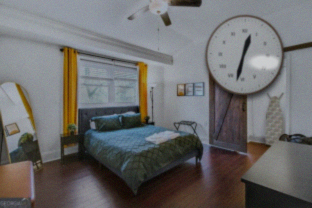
12:32
